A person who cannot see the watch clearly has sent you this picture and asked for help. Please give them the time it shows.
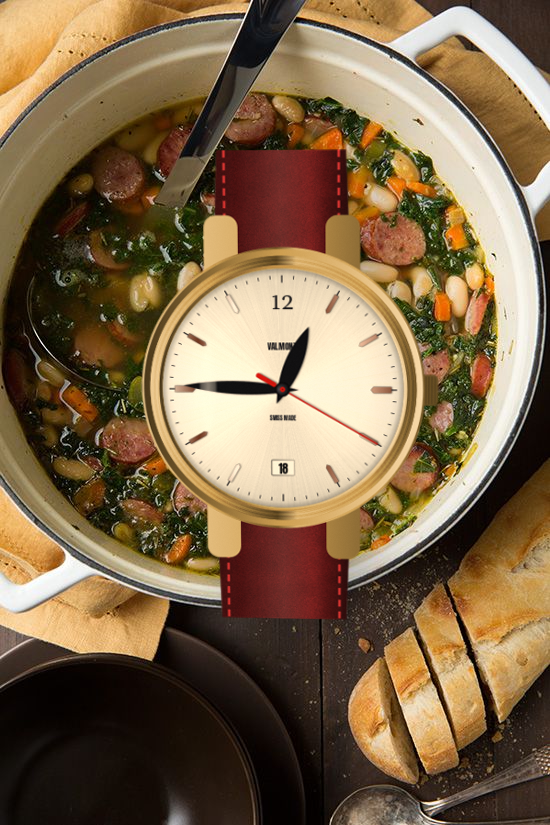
12:45:20
